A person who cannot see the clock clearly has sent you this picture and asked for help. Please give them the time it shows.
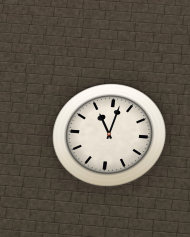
11:02
